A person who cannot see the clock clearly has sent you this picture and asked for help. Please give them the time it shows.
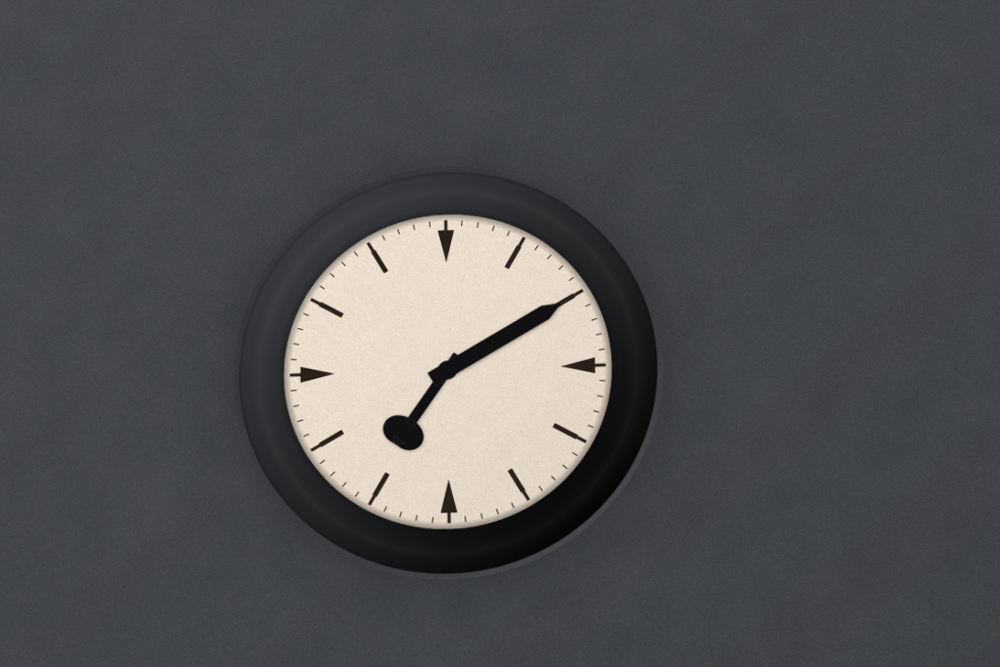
7:10
